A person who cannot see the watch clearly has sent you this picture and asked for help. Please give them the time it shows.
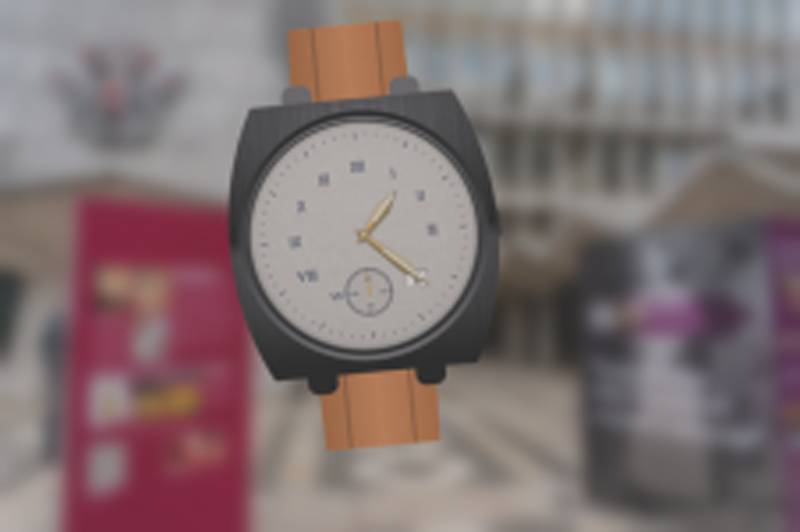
1:22
